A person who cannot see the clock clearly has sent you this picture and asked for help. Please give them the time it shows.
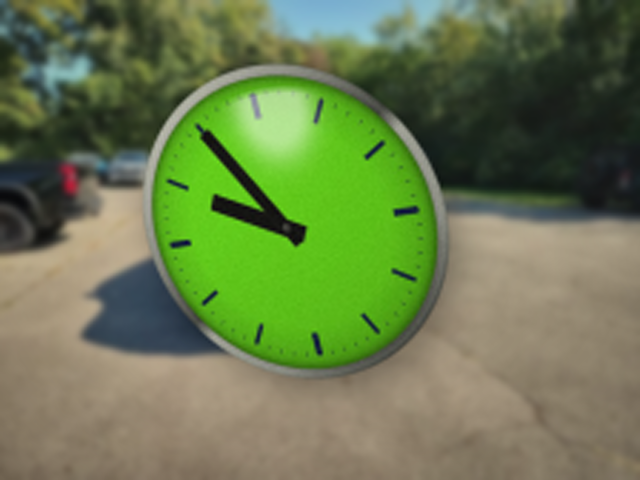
9:55
